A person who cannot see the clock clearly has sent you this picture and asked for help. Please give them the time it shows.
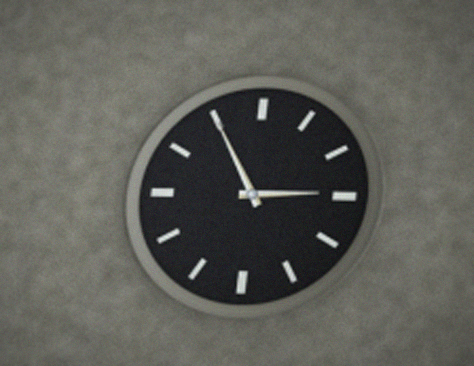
2:55
